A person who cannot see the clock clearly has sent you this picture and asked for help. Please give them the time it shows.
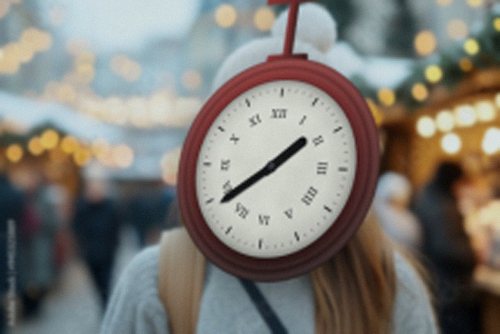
1:39
